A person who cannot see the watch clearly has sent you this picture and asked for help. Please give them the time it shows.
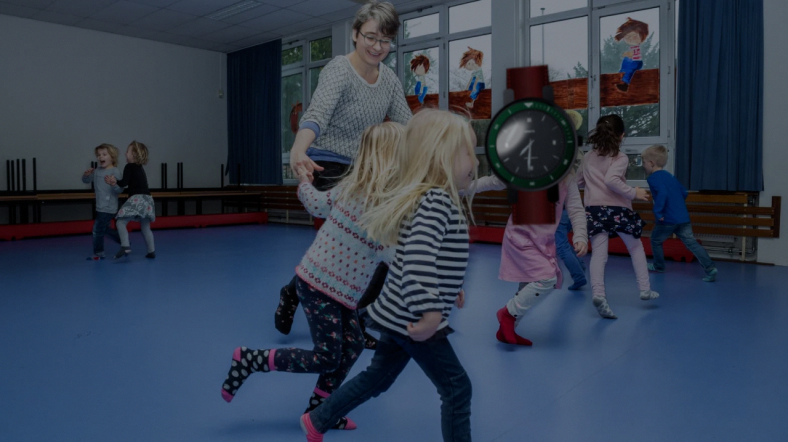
7:31
